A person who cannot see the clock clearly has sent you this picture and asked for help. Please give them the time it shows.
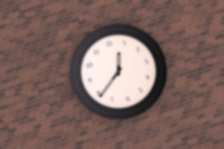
12:39
